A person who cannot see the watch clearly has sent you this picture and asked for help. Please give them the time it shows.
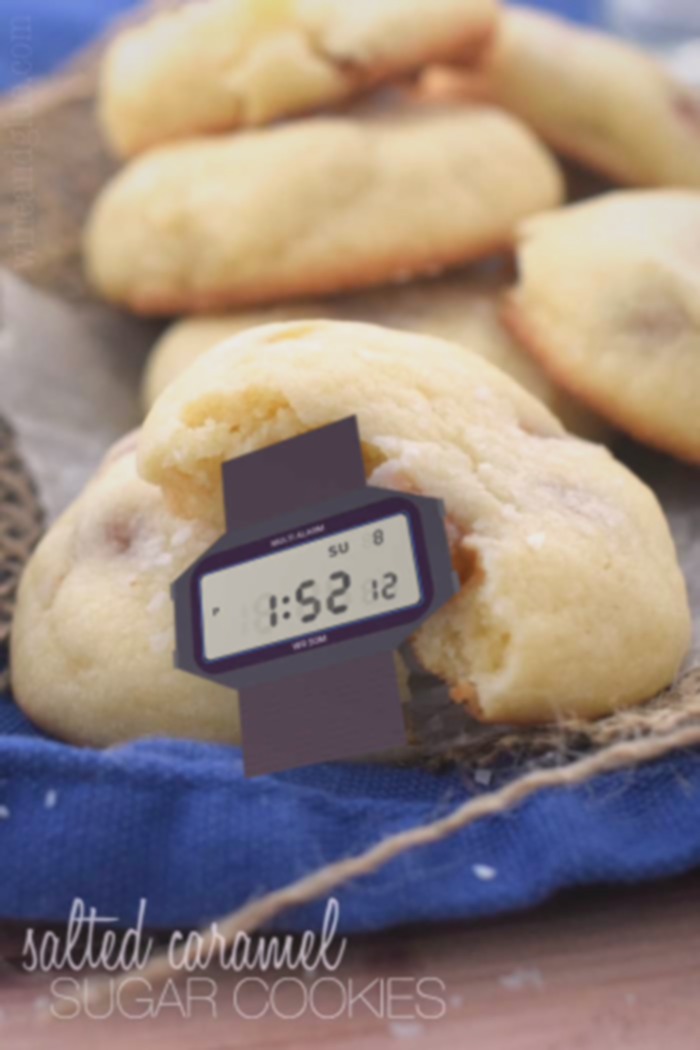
1:52:12
